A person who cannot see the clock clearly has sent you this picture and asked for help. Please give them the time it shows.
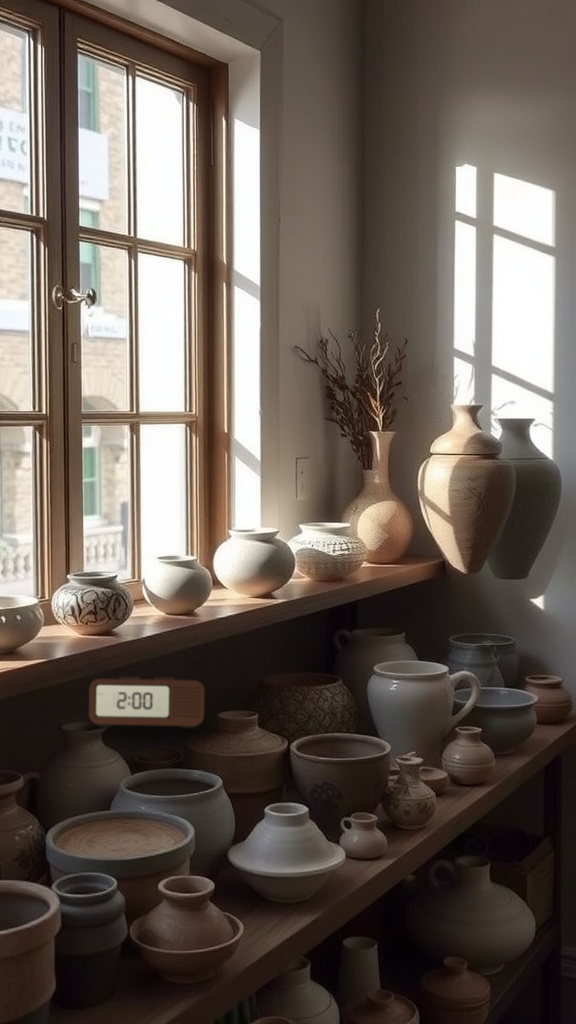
2:00
